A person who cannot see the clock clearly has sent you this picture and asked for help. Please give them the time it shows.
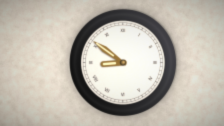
8:51
